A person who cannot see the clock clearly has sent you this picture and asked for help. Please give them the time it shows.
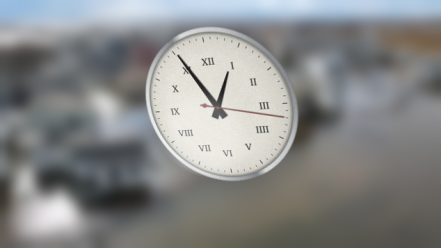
12:55:17
